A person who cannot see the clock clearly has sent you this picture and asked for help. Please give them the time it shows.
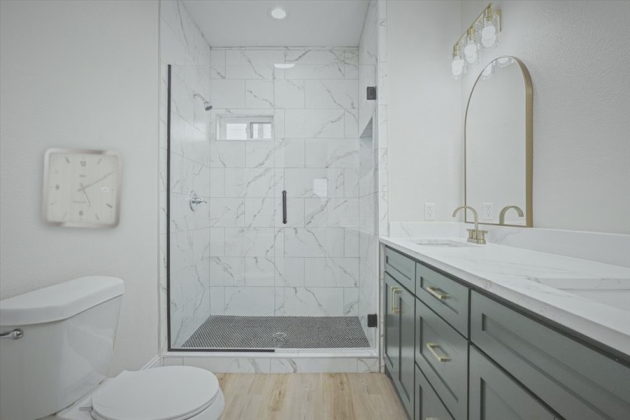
5:10
